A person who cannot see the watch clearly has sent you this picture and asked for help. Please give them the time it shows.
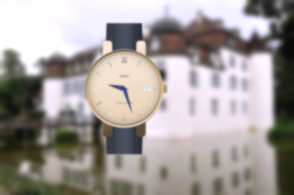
9:27
